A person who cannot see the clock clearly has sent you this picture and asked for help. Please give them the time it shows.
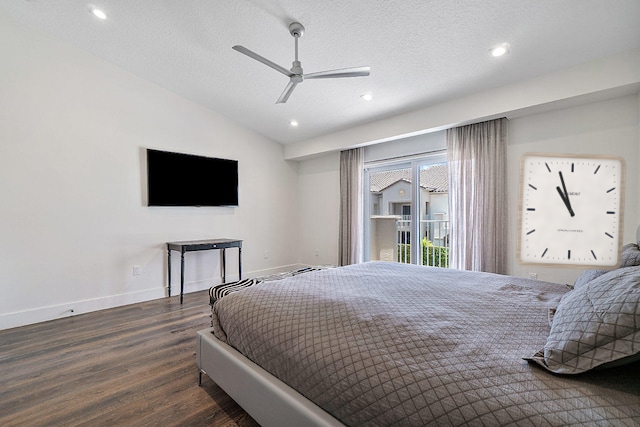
10:57
